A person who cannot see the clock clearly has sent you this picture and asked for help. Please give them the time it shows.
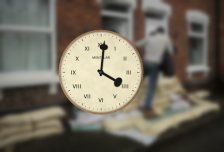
4:01
